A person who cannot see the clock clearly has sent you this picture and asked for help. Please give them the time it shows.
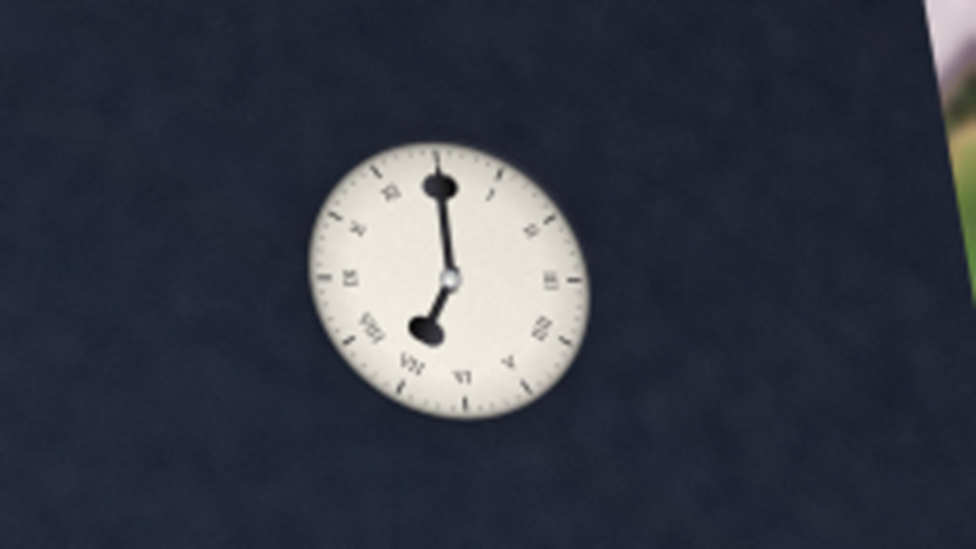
7:00
